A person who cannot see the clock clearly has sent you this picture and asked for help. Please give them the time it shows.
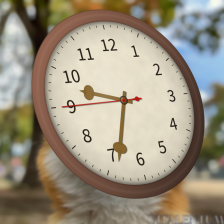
9:33:45
